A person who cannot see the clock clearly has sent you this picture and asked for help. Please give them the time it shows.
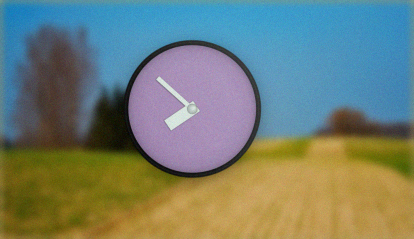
7:52
